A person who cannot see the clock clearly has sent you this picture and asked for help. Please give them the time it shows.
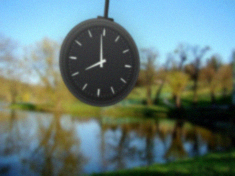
7:59
